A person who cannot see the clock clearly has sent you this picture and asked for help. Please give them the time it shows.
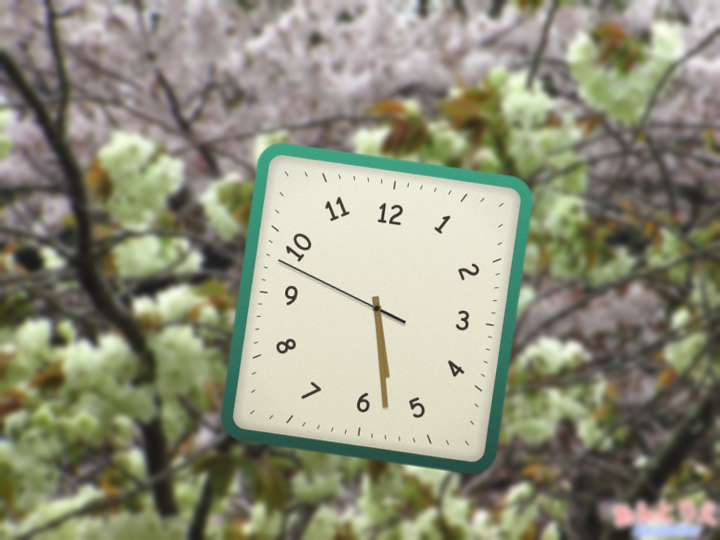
5:27:48
